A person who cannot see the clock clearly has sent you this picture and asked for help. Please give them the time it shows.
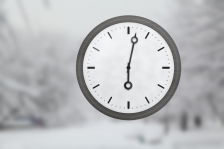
6:02
